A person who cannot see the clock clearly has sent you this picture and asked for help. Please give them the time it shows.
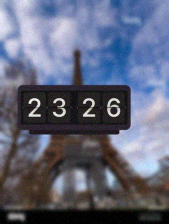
23:26
